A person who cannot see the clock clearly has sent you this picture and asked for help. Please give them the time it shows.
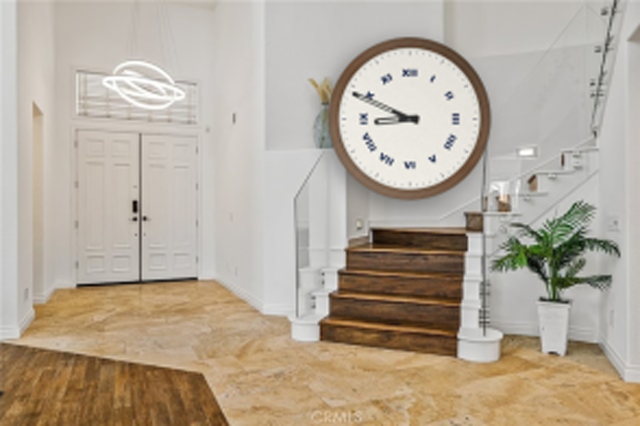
8:49
